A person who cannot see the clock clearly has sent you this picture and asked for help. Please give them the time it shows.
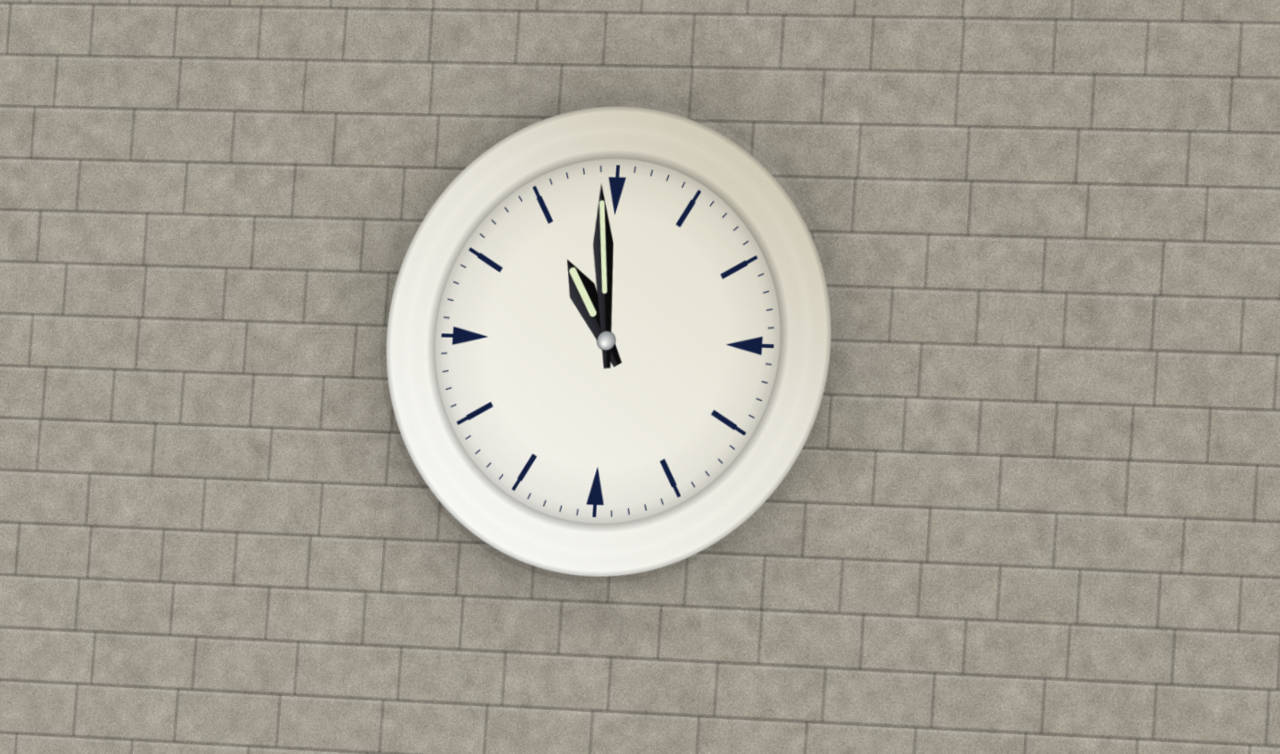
10:59
